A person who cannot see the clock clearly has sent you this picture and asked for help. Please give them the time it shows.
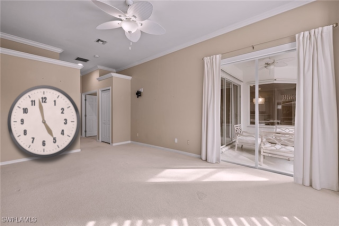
4:58
